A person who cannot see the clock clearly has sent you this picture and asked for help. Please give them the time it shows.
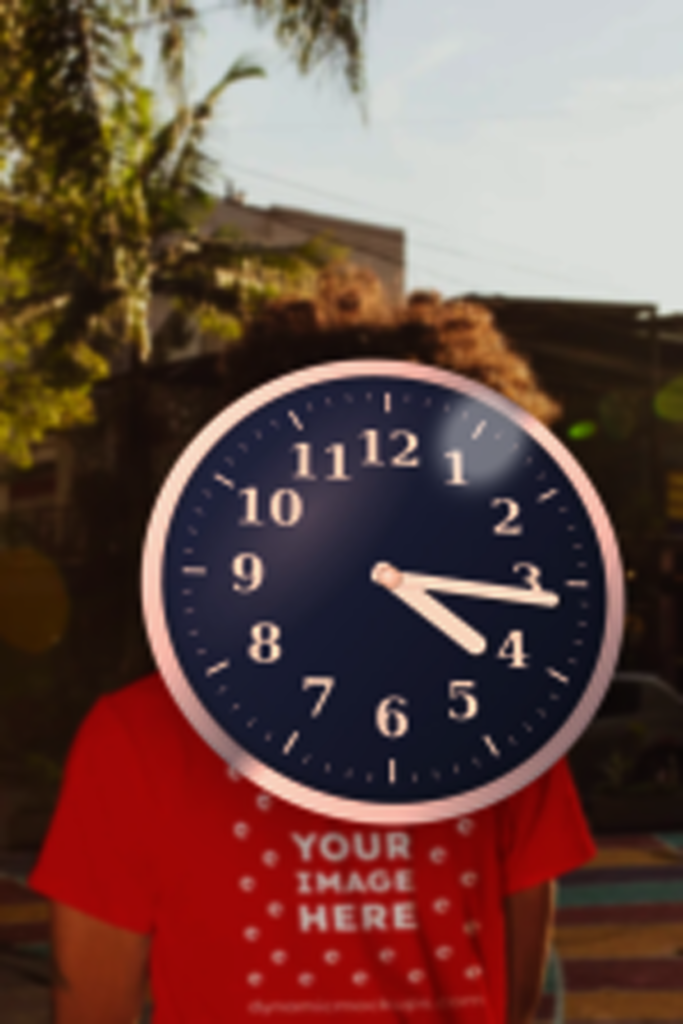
4:16
